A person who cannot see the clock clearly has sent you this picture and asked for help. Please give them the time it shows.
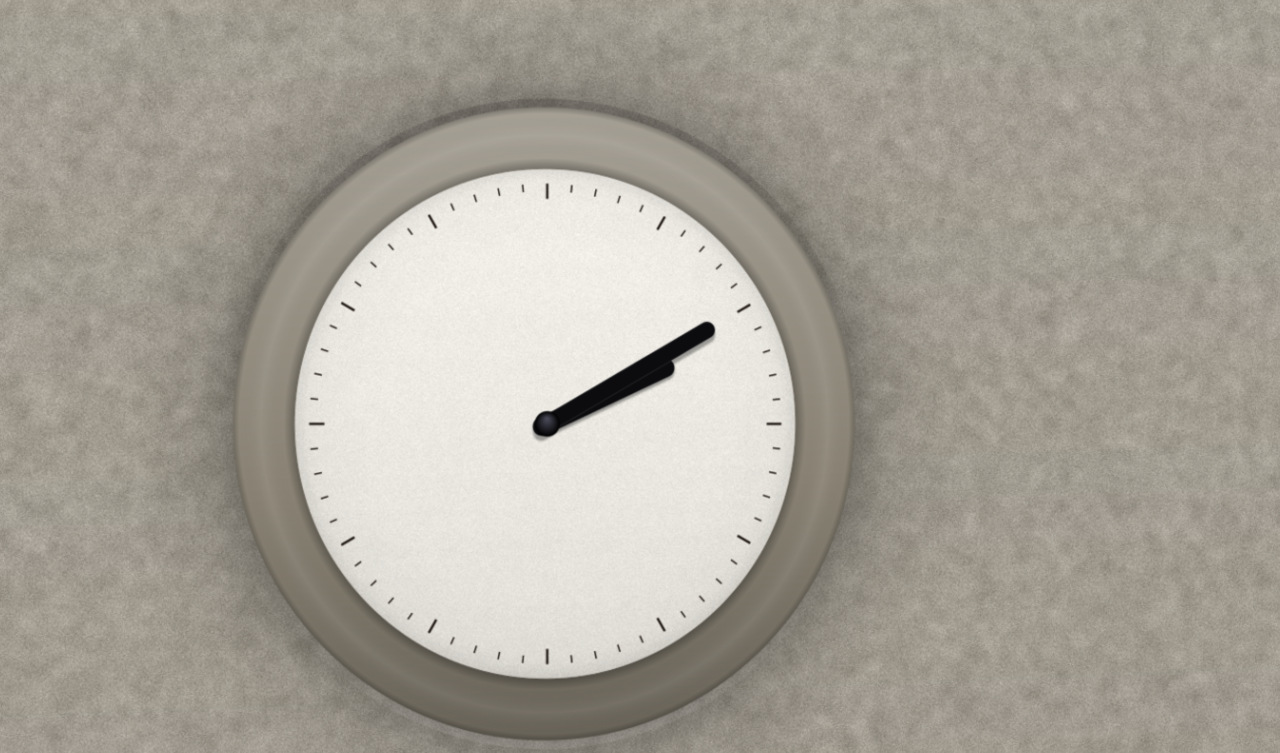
2:10
